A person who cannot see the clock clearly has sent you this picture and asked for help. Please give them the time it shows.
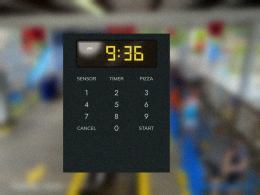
9:36
